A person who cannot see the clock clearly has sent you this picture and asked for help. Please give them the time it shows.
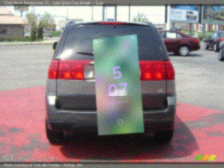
5:07
